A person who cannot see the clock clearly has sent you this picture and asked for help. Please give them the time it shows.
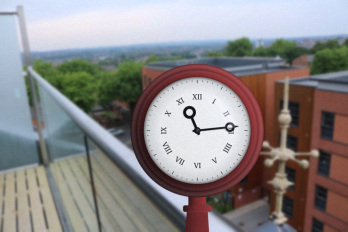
11:14
